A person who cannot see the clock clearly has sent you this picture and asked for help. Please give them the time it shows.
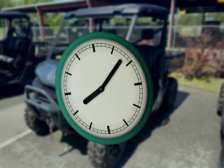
8:08
